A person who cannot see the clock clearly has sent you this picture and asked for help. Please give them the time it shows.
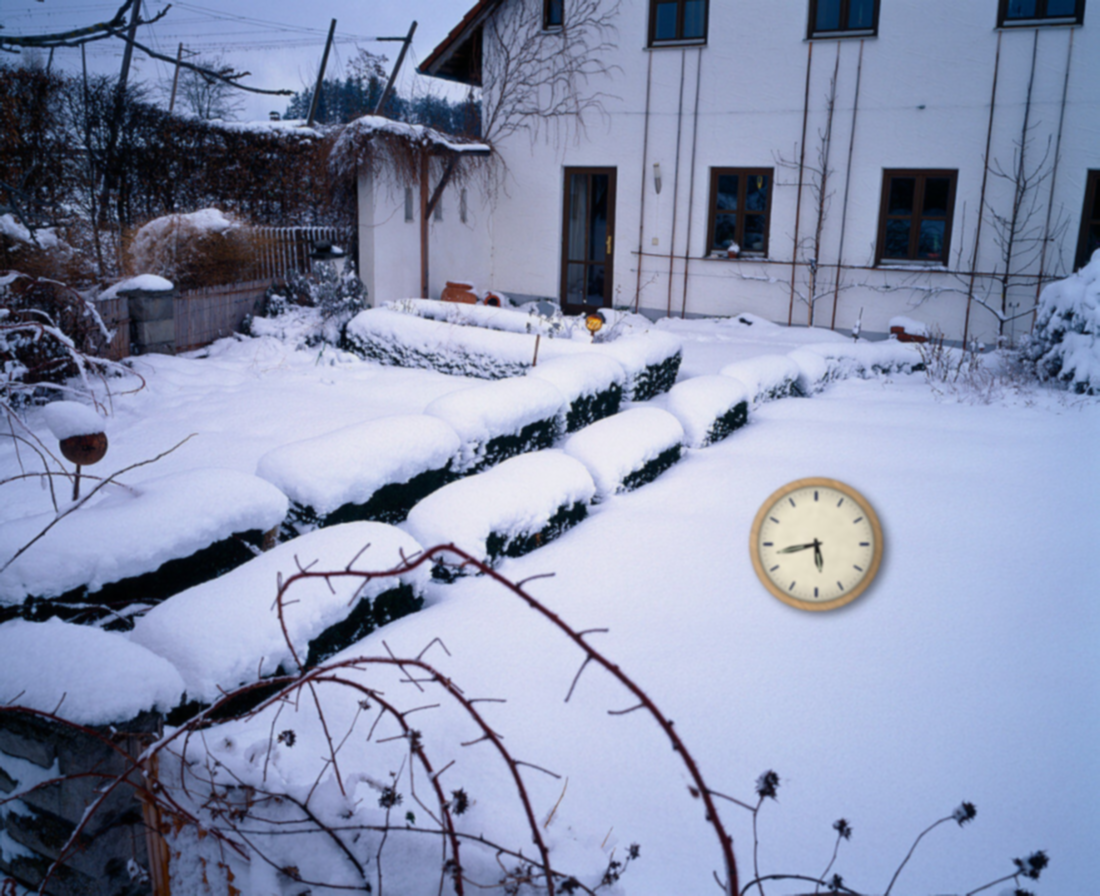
5:43
